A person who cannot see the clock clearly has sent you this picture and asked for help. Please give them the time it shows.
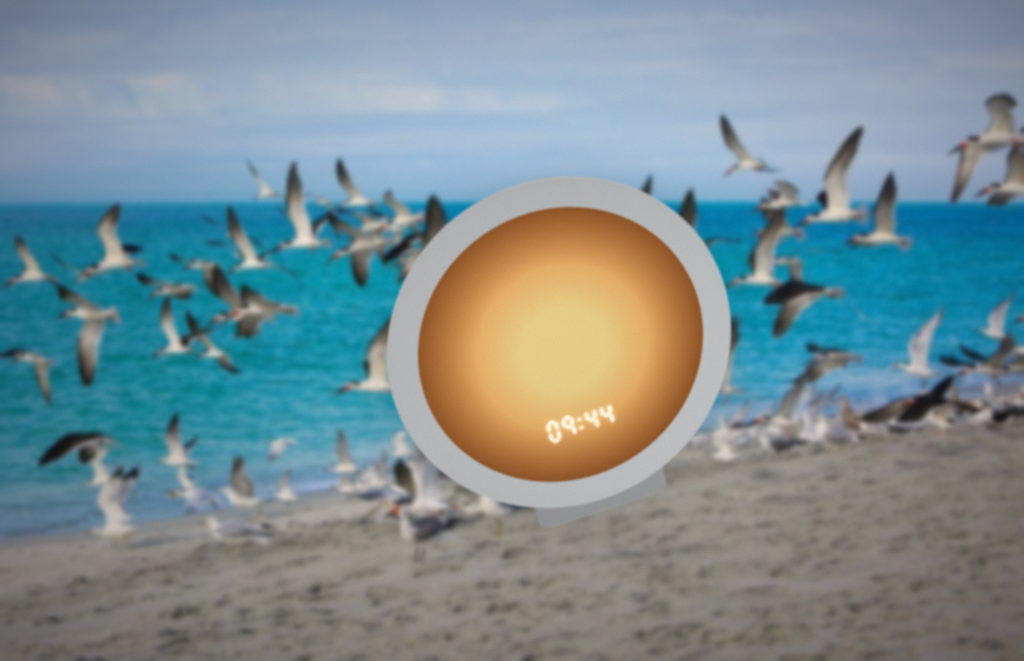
9:44
